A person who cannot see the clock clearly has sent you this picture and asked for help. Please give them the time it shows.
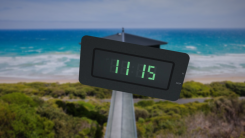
11:15
